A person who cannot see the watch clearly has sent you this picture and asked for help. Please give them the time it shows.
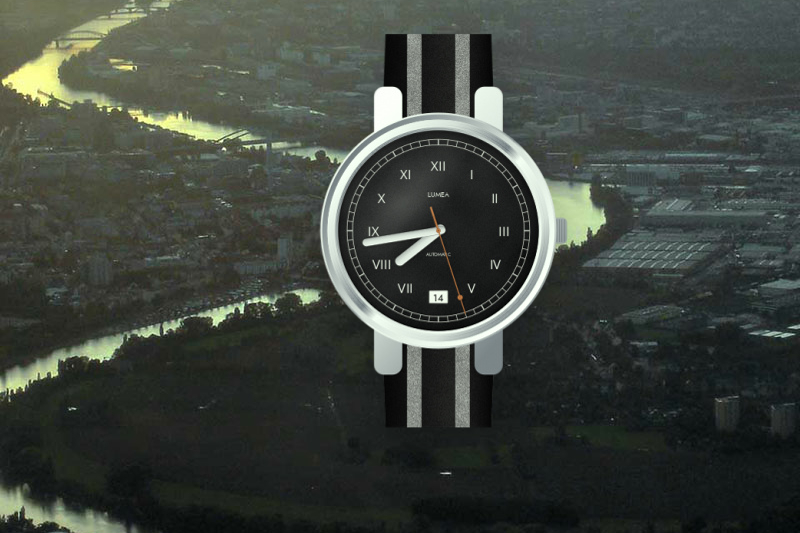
7:43:27
